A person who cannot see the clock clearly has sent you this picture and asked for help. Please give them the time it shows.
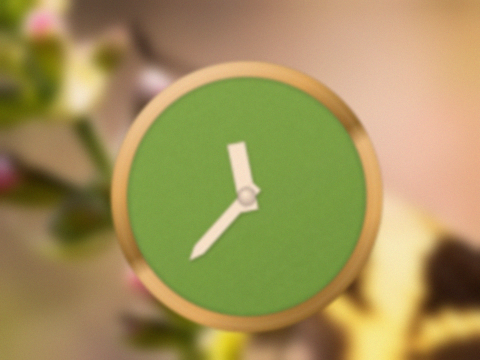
11:37
